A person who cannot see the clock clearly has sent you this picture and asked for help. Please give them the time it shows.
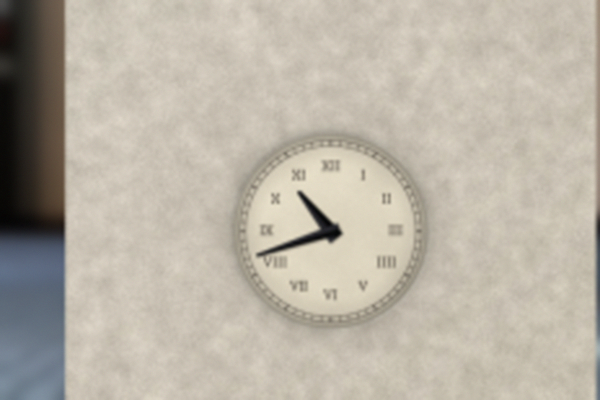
10:42
